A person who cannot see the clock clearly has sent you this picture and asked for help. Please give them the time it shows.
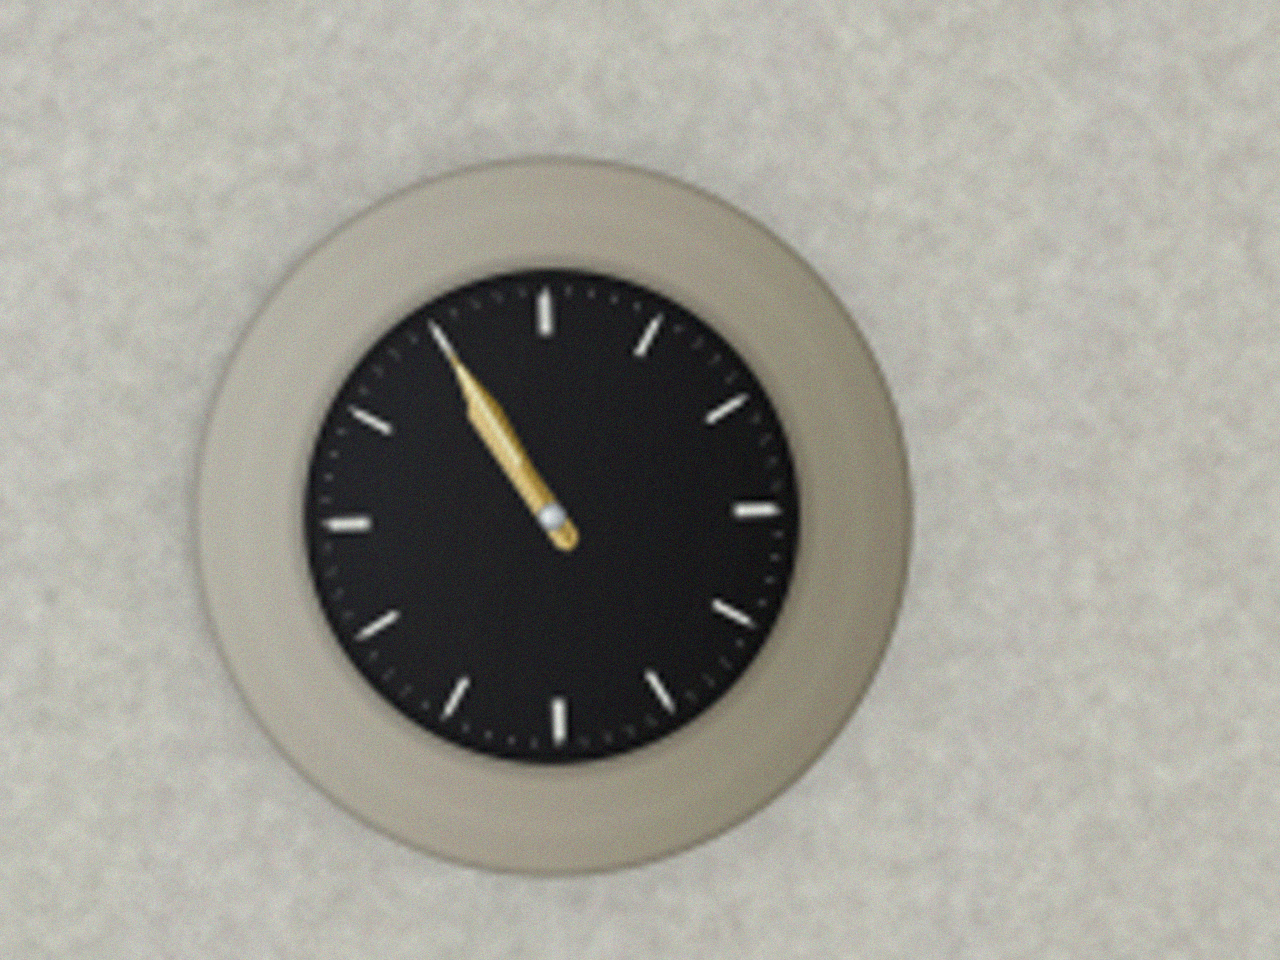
10:55
